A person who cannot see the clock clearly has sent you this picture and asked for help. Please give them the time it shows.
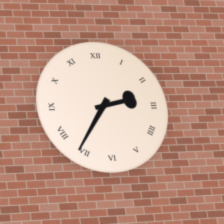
2:36
